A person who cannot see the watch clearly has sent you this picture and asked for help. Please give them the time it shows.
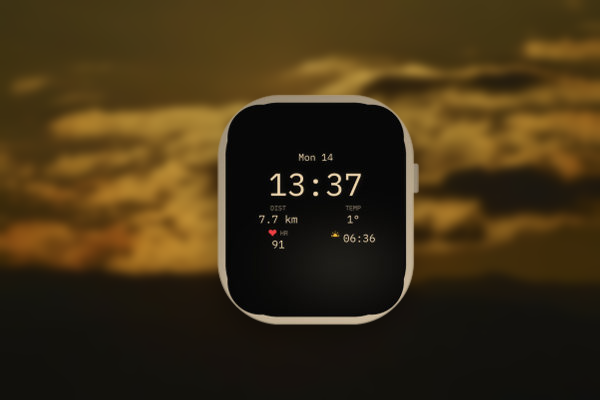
13:37
